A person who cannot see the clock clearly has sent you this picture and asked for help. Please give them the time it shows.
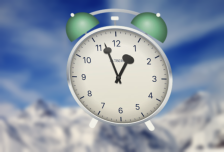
12:57
